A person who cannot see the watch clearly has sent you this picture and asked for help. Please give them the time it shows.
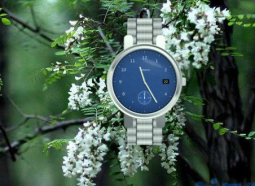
11:25
